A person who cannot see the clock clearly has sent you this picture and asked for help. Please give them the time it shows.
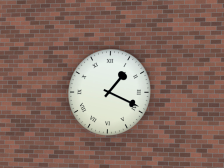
1:19
